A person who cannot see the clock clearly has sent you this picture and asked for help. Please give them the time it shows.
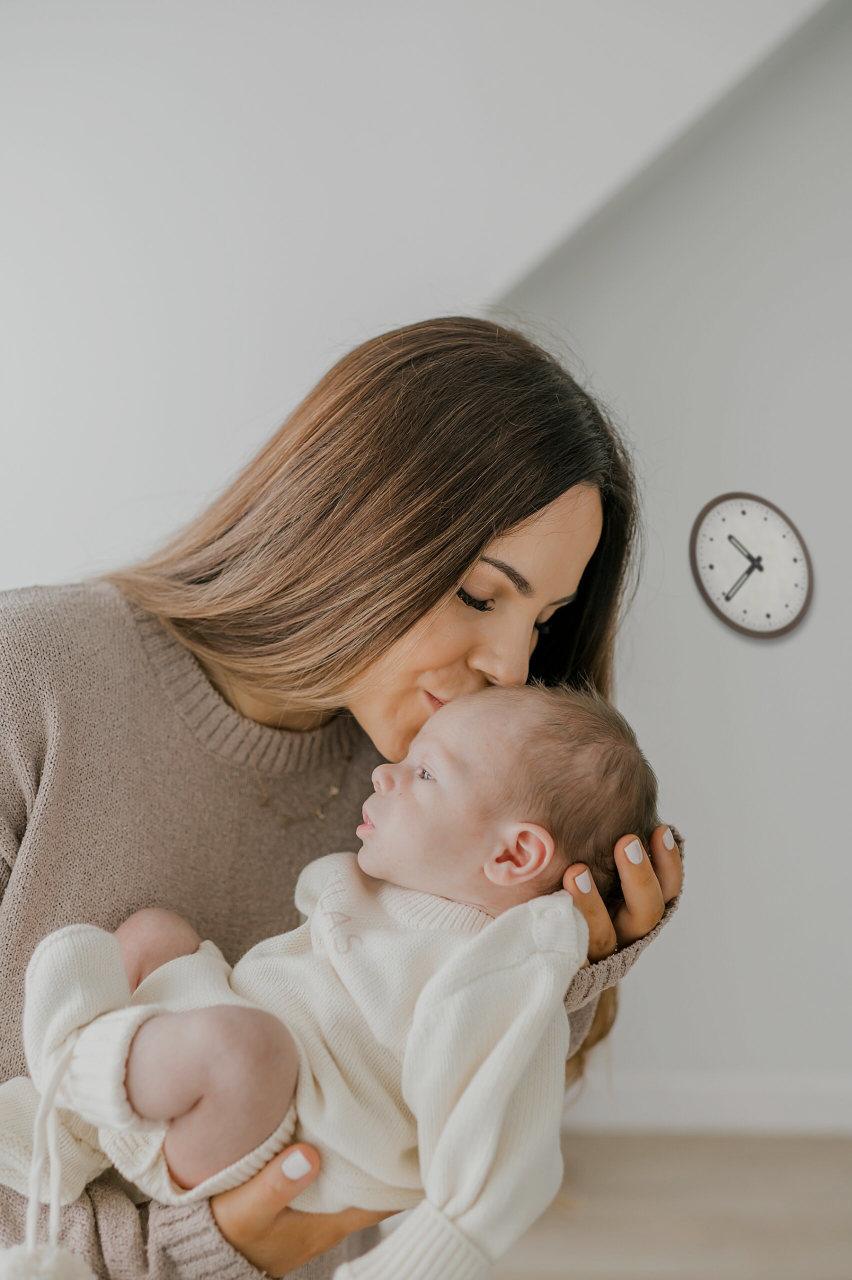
10:39
